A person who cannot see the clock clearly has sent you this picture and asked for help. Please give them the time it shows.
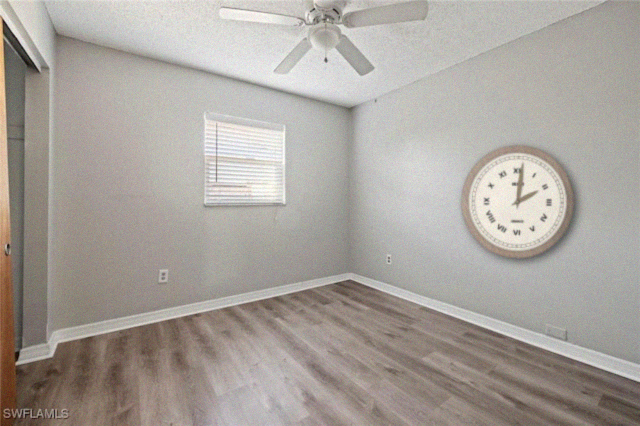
2:01
